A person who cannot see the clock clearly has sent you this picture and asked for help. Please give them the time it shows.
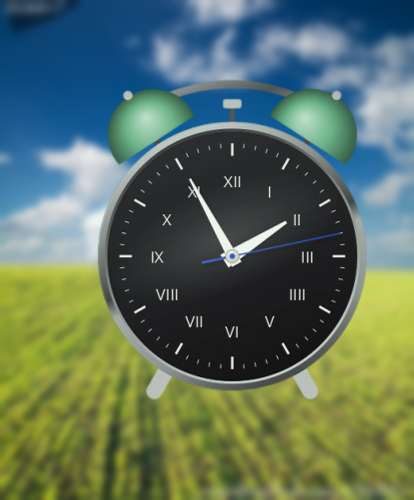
1:55:13
